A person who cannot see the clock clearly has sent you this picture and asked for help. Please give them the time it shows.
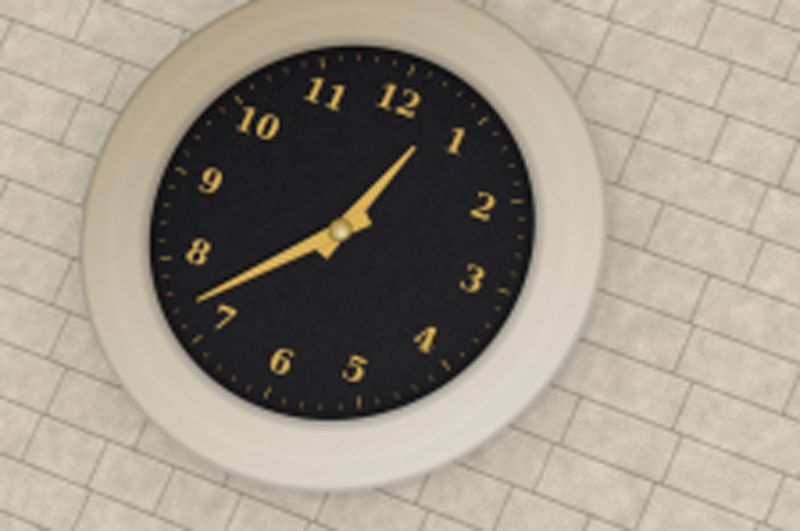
12:37
